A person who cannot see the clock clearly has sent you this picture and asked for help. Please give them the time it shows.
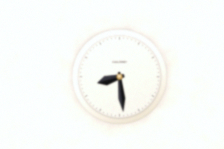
8:29
